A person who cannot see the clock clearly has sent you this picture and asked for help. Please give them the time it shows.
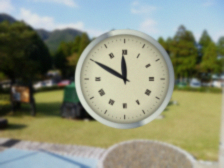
11:50
